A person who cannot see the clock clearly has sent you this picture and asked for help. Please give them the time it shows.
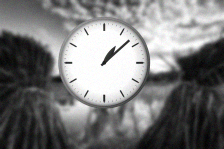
1:08
